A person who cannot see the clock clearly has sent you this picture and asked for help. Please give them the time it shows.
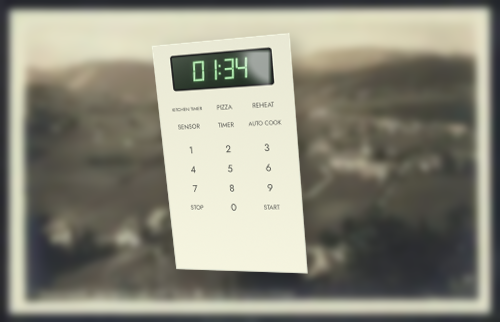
1:34
